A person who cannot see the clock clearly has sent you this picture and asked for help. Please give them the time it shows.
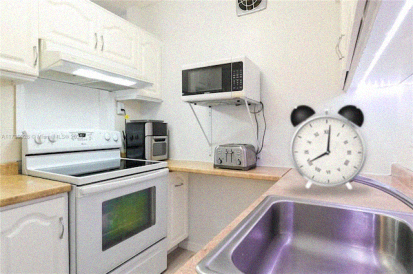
8:01
